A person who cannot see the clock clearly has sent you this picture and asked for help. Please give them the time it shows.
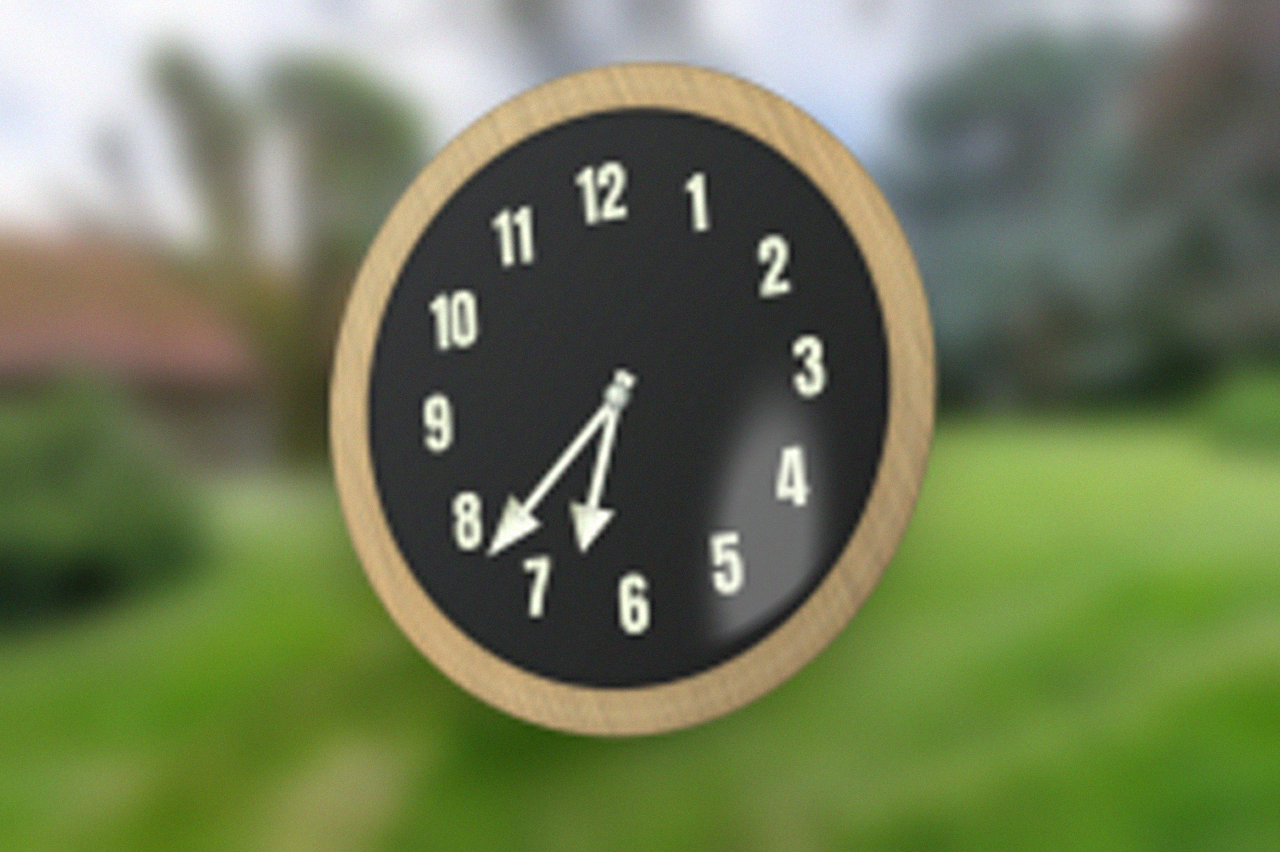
6:38
